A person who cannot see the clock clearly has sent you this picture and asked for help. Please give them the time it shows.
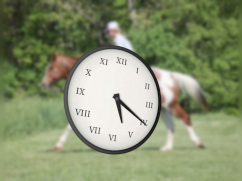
5:20
